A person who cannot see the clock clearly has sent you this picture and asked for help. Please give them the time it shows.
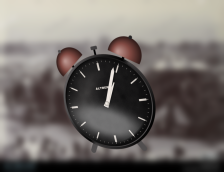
1:04
